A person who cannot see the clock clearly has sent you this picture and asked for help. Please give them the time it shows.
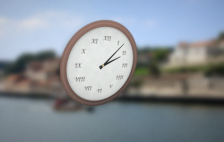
2:07
